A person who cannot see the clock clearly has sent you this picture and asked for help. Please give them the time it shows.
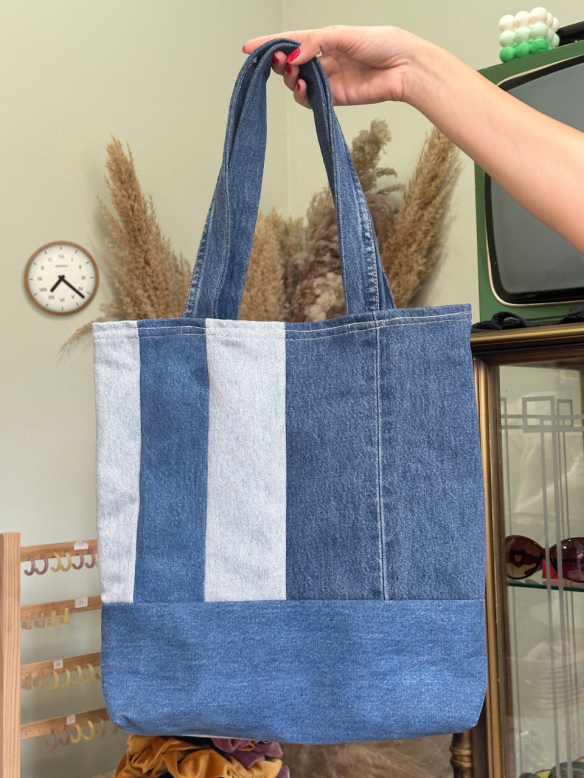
7:22
